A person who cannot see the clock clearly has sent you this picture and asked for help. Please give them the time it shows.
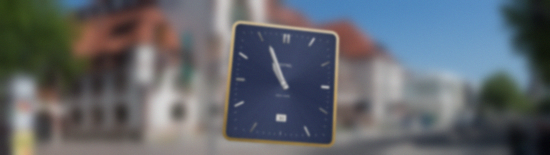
10:56
